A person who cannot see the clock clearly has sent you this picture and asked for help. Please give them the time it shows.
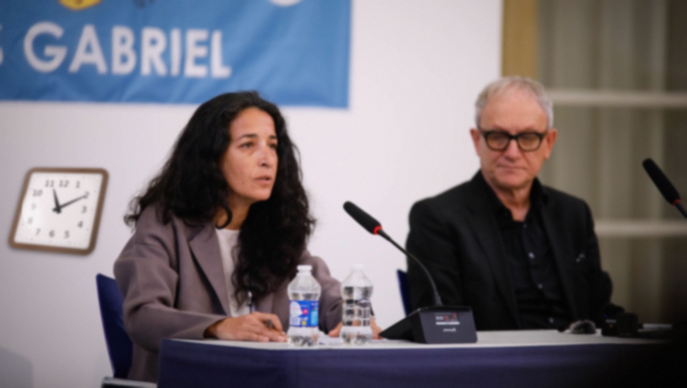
11:10
